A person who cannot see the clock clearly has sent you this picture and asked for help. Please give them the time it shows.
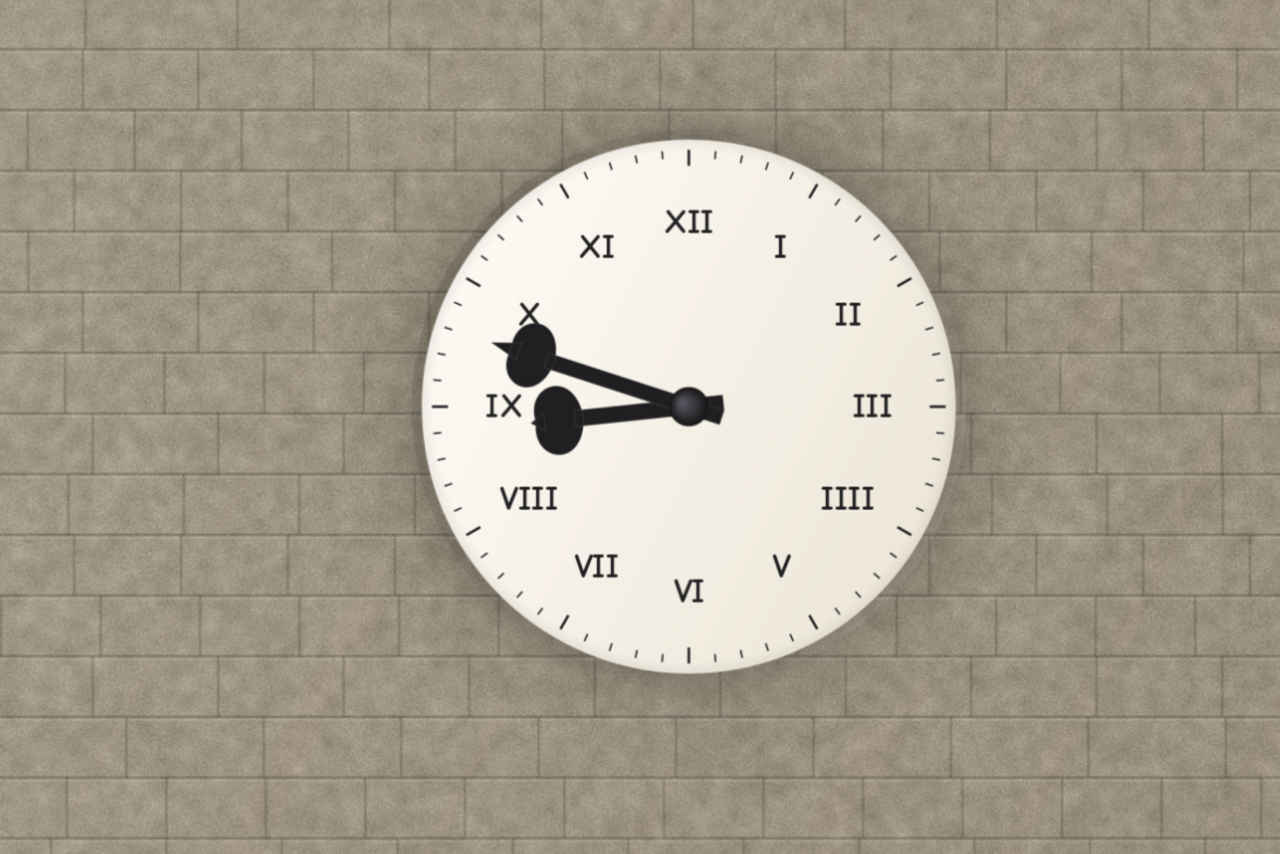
8:48
